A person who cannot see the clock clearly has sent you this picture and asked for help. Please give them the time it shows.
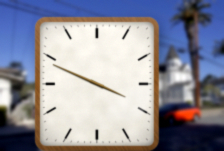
3:49
